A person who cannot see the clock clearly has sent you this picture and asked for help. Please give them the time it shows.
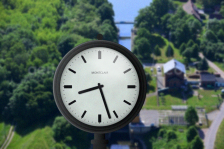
8:27
